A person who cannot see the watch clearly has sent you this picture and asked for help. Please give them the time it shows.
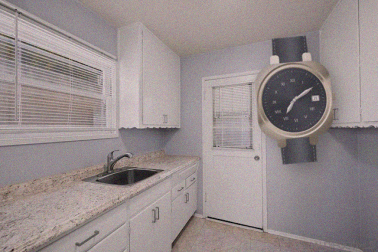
7:10
